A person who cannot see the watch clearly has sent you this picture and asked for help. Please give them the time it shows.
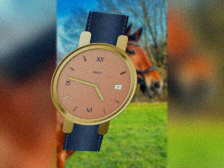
4:47
